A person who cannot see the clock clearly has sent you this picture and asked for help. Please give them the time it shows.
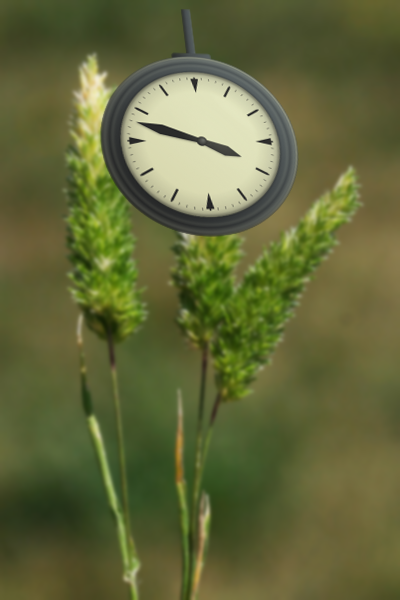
3:48
